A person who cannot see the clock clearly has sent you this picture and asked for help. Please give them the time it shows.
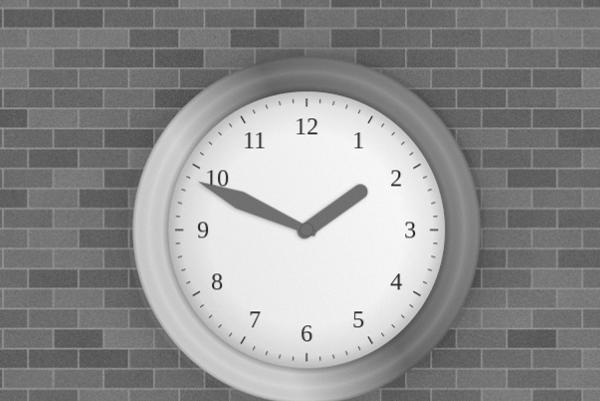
1:49
